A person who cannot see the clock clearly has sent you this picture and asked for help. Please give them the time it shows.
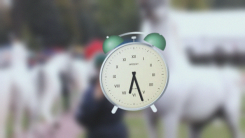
6:27
